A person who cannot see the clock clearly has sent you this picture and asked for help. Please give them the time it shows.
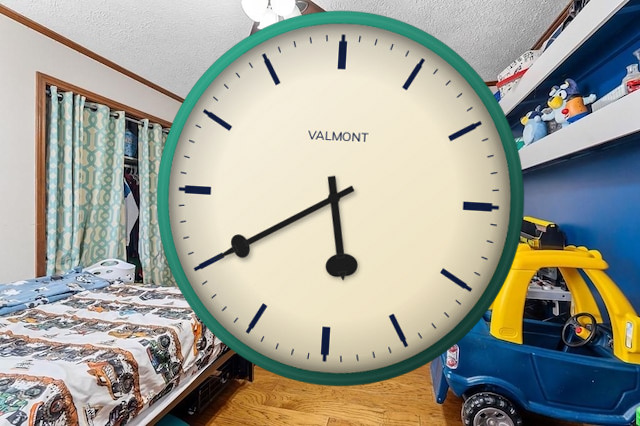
5:40
